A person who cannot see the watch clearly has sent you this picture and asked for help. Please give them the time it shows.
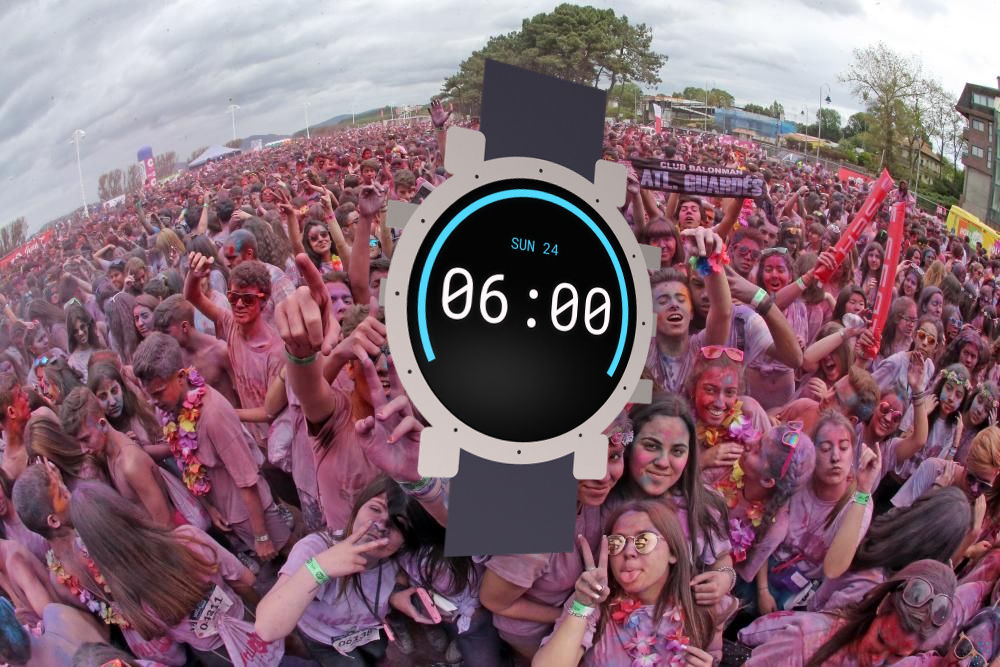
6:00
